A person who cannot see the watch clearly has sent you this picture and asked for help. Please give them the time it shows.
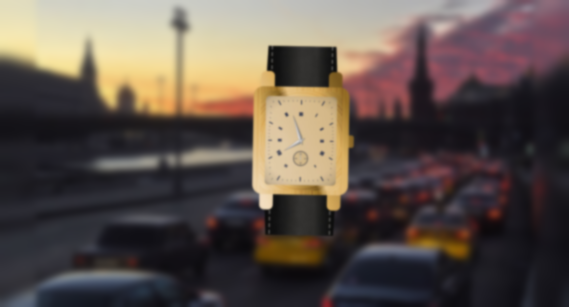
7:57
